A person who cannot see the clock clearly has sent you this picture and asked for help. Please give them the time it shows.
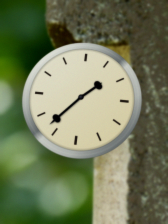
1:37
